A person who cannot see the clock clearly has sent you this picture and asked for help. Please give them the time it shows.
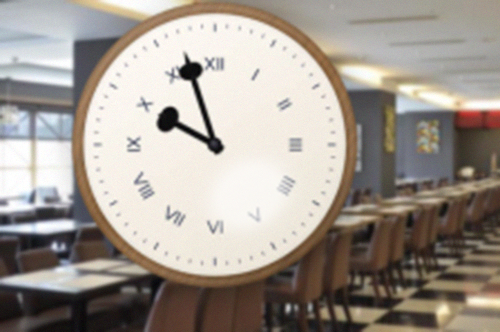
9:57
